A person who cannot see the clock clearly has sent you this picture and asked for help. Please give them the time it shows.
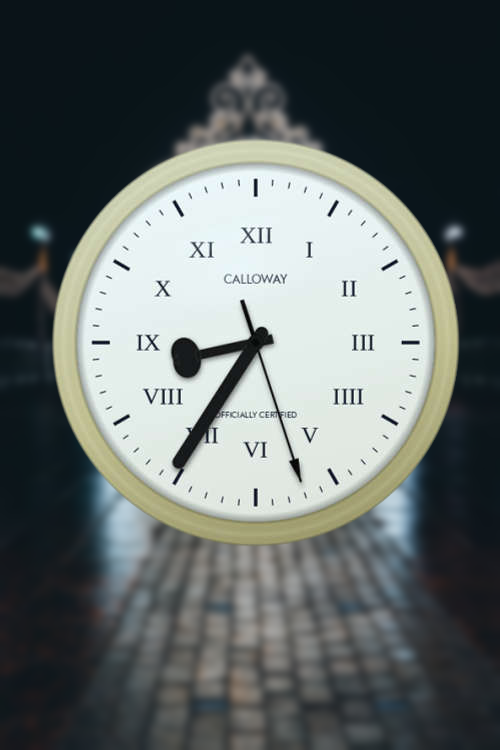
8:35:27
